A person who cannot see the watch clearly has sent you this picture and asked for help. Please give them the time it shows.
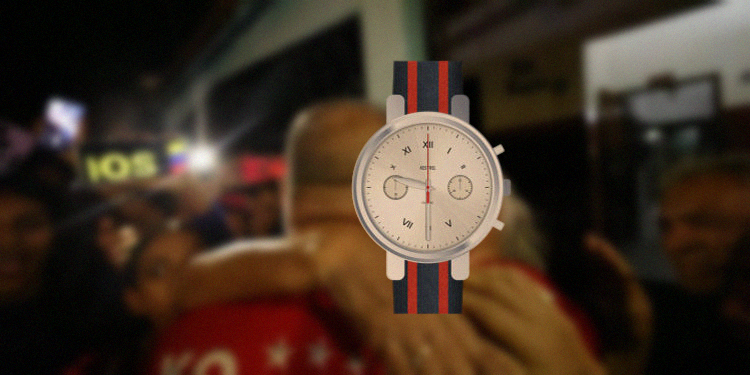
9:30
